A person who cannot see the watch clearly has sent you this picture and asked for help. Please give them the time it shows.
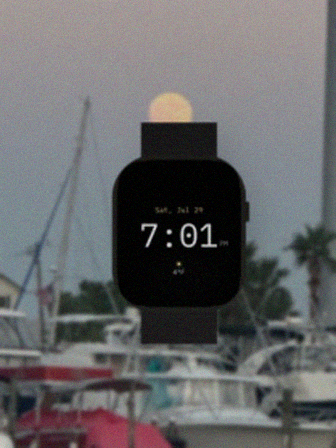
7:01
